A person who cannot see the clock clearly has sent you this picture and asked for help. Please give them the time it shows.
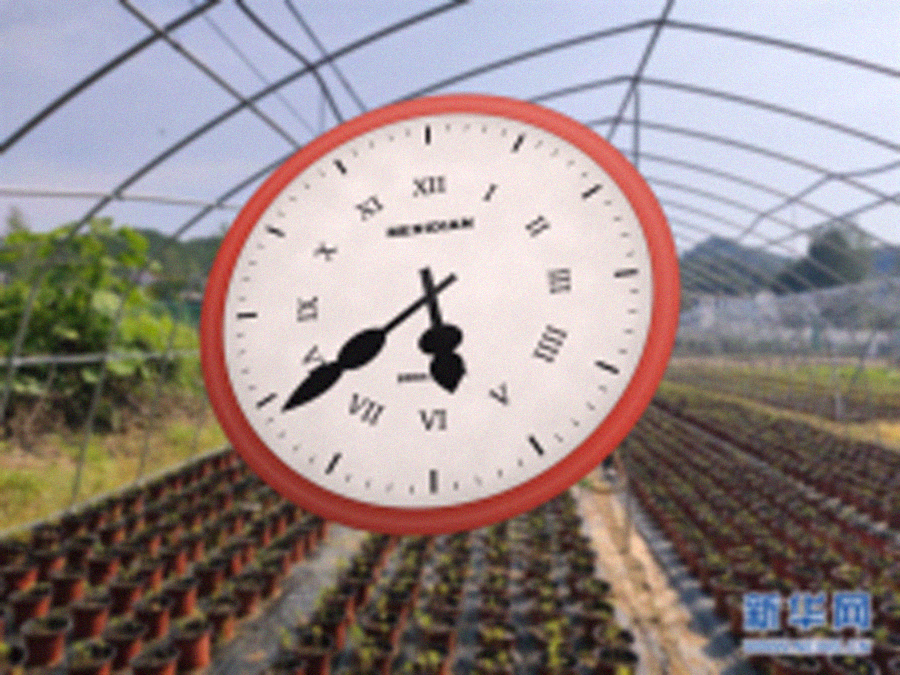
5:39
